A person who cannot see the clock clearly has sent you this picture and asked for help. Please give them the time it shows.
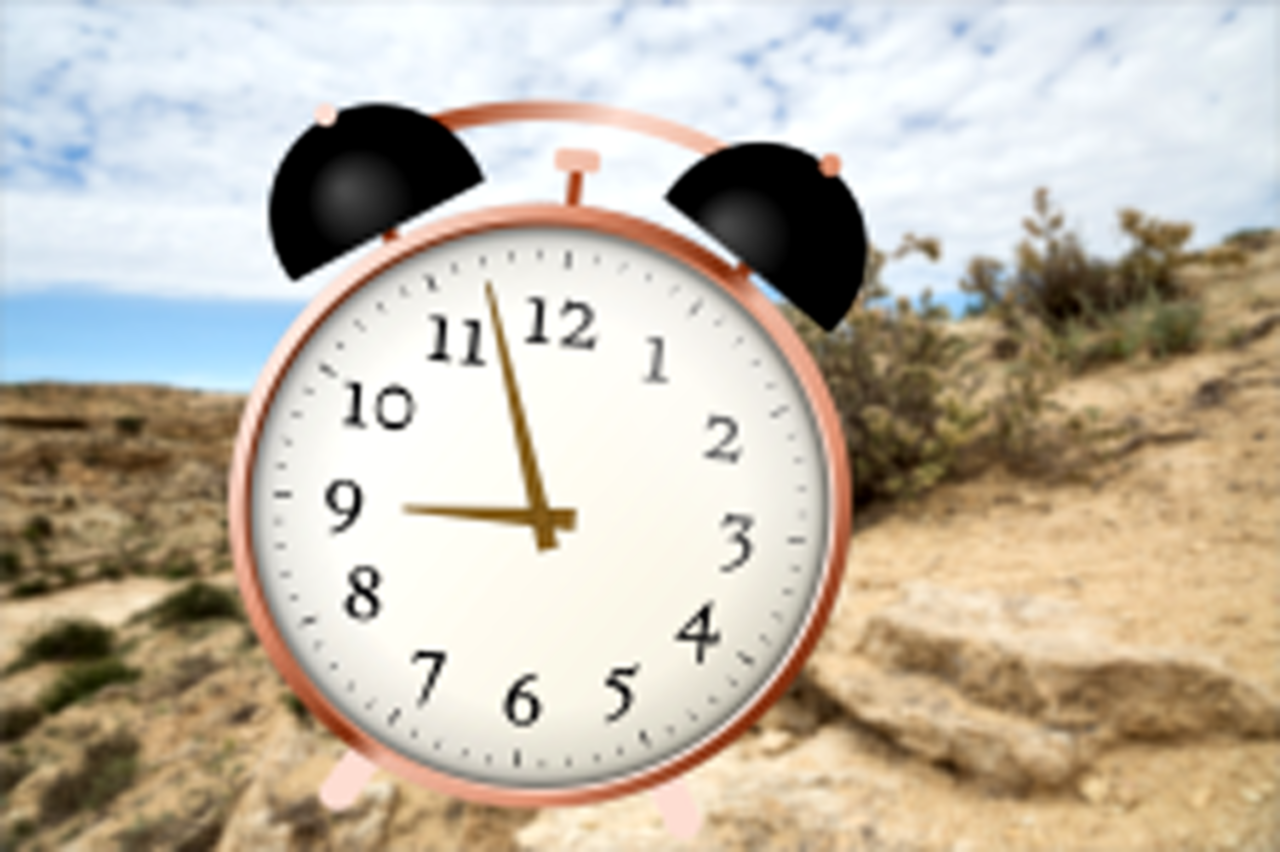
8:57
